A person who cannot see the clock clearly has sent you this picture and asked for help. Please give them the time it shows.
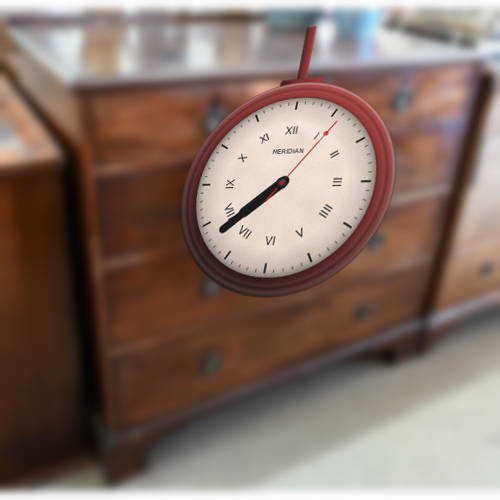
7:38:06
